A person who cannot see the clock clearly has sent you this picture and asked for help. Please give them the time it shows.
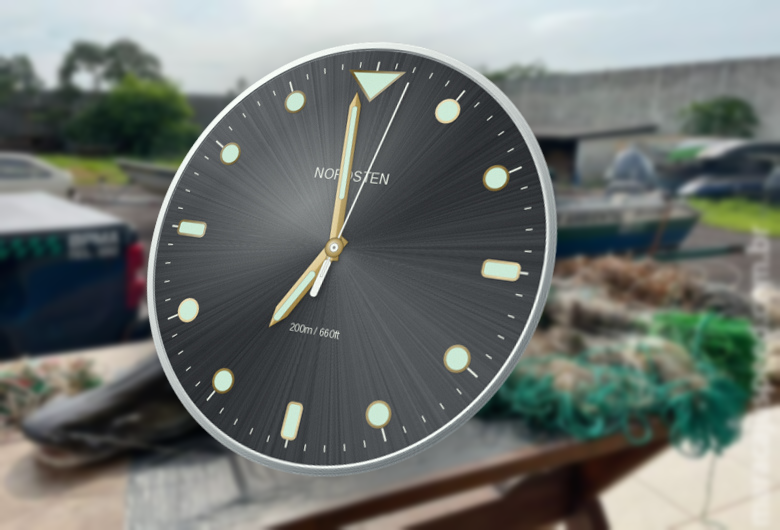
6:59:02
